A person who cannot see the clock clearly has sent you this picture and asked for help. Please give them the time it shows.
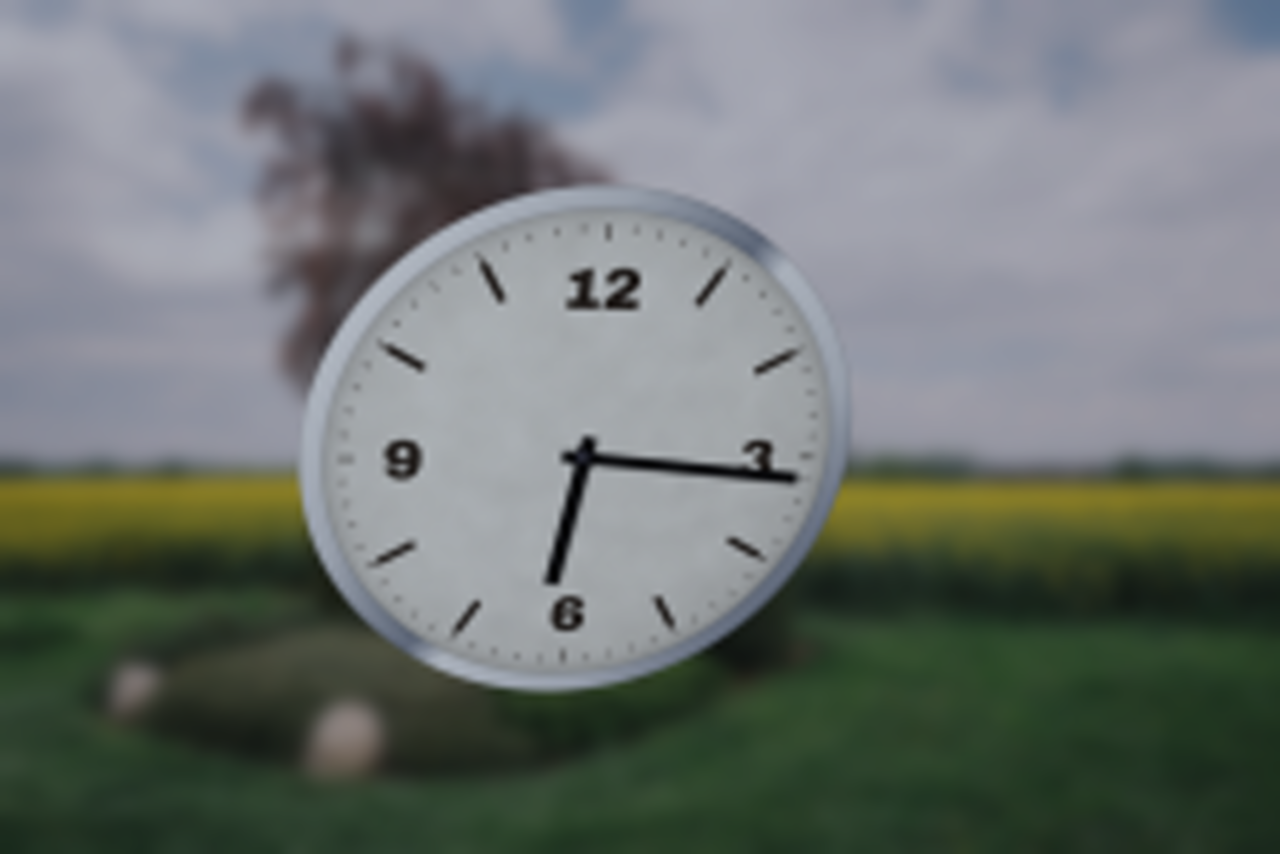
6:16
